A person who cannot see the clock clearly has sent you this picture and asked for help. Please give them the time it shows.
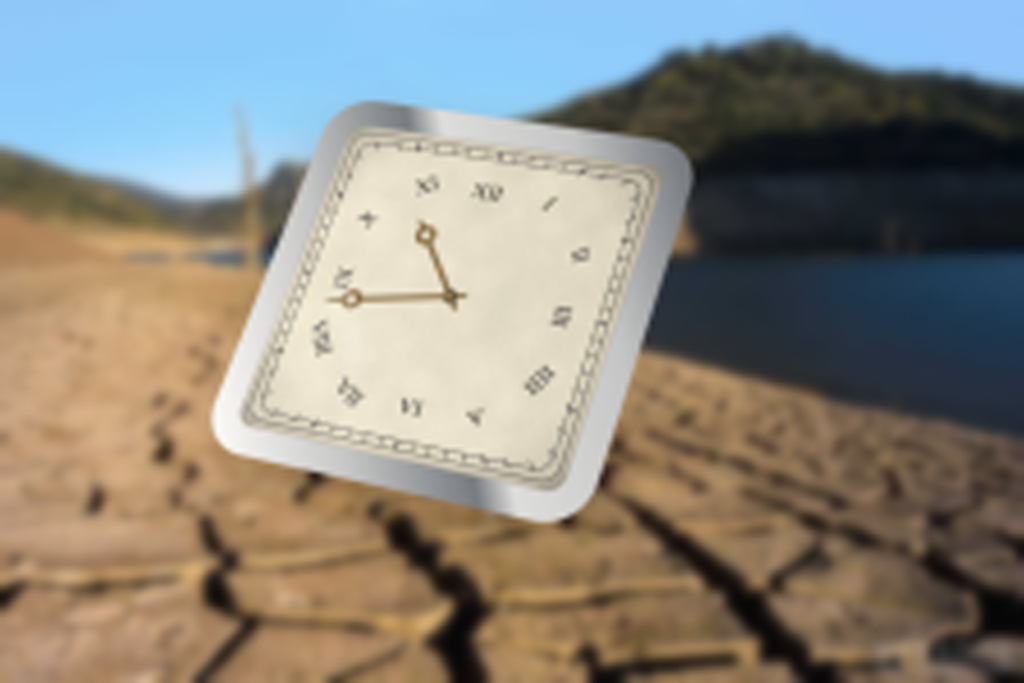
10:43
